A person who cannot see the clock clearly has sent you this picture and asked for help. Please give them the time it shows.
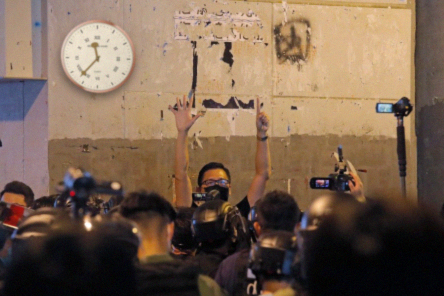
11:37
